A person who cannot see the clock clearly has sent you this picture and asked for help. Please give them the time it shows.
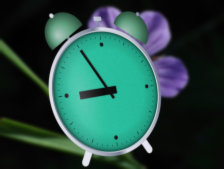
8:55
